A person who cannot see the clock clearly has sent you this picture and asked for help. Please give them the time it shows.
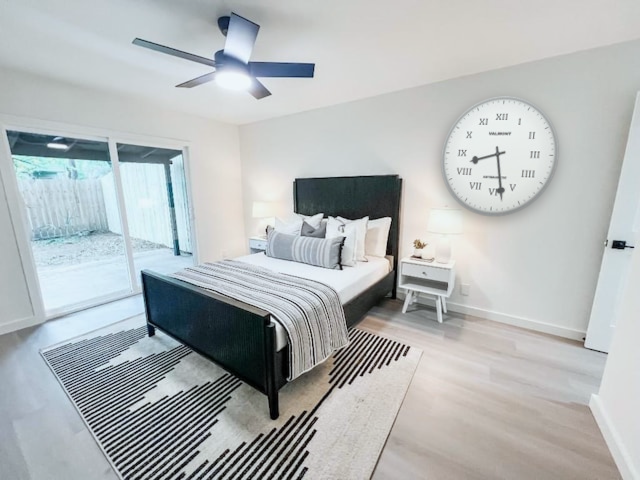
8:28
